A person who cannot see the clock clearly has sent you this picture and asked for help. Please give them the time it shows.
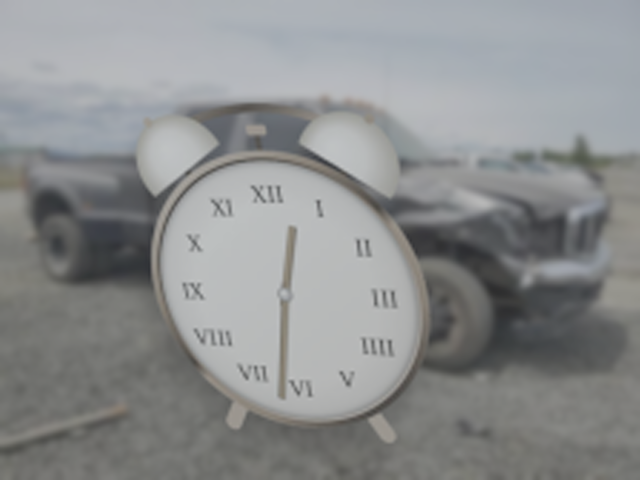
12:32
